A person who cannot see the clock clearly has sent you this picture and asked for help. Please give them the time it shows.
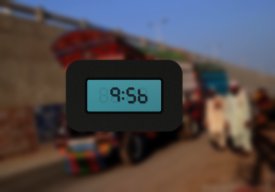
9:56
